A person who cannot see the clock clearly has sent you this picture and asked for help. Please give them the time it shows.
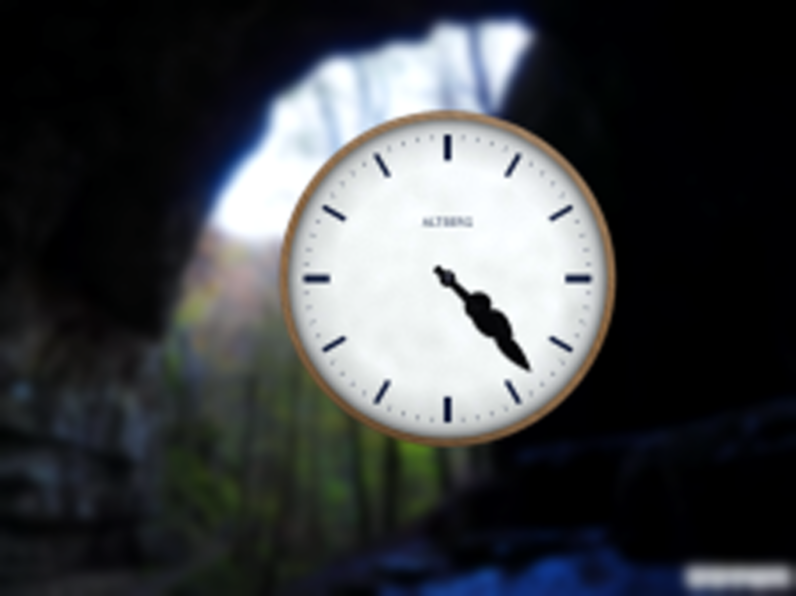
4:23
